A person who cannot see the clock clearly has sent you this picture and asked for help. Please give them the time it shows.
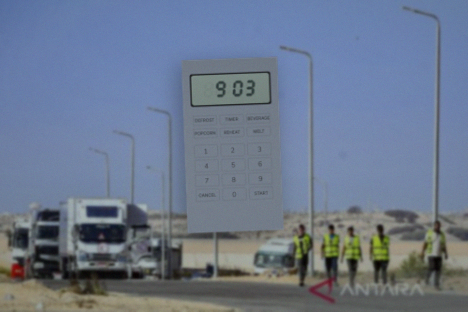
9:03
